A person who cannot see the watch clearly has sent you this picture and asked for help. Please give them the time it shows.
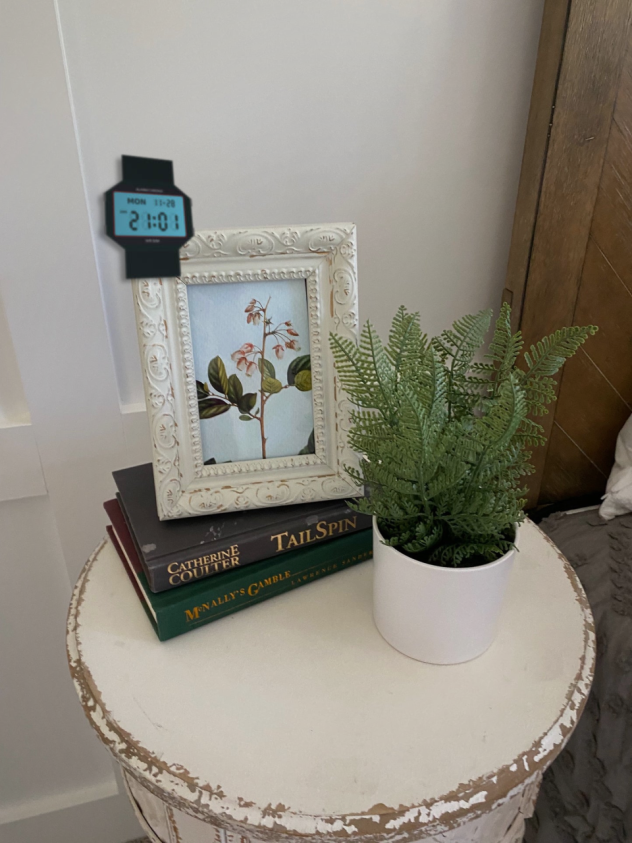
21:01
